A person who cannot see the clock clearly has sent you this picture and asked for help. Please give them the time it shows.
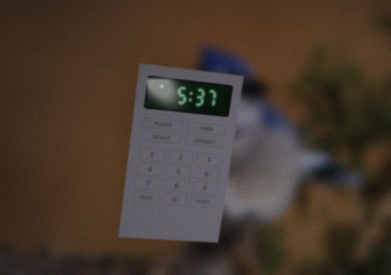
5:37
